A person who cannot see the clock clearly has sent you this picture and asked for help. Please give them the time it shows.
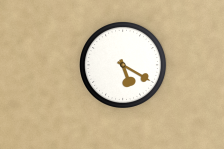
5:20
